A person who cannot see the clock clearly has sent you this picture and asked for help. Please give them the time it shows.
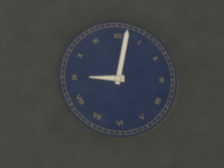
9:02
